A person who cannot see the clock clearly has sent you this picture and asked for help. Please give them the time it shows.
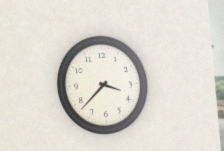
3:38
